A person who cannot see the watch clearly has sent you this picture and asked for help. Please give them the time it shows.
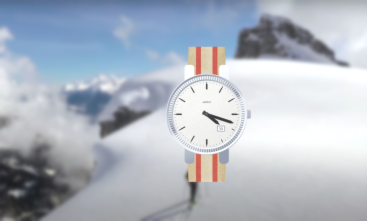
4:18
